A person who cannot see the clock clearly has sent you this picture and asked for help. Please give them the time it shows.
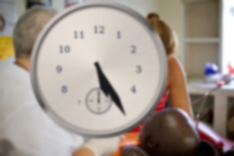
5:25
